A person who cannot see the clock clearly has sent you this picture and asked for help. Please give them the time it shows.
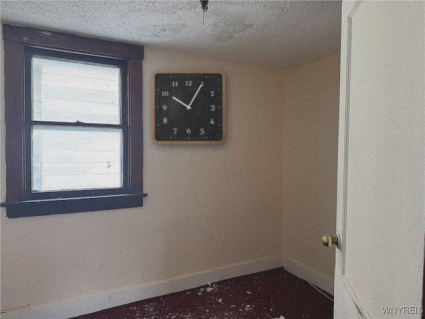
10:05
